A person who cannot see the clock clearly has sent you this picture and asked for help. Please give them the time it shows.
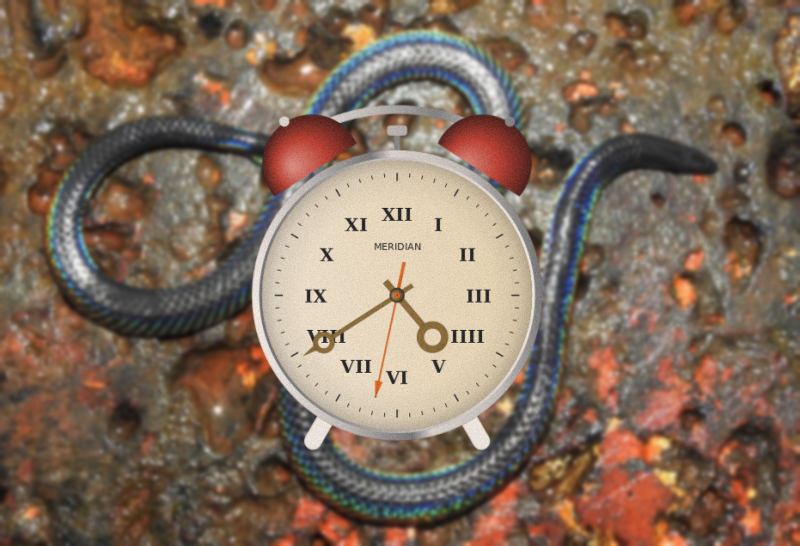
4:39:32
